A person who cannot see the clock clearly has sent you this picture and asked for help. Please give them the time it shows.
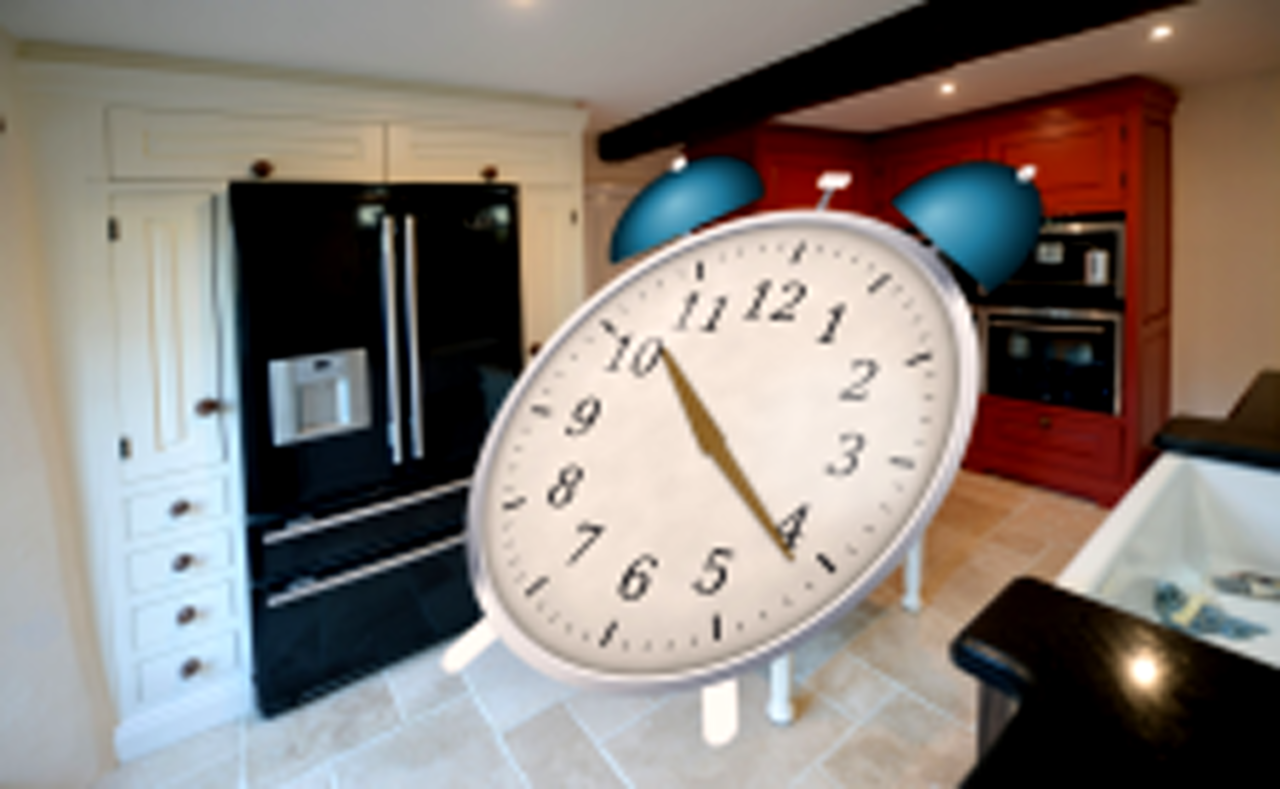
10:21
